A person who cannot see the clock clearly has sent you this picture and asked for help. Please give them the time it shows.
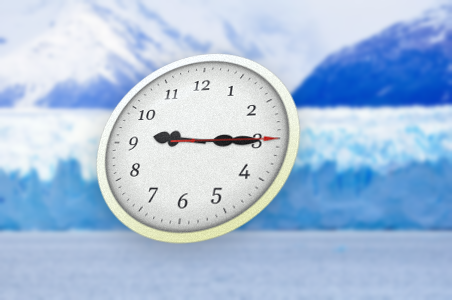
9:15:15
